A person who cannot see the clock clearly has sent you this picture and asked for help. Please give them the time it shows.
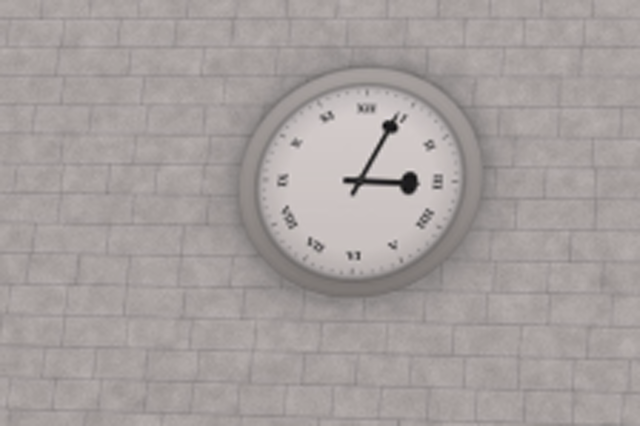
3:04
